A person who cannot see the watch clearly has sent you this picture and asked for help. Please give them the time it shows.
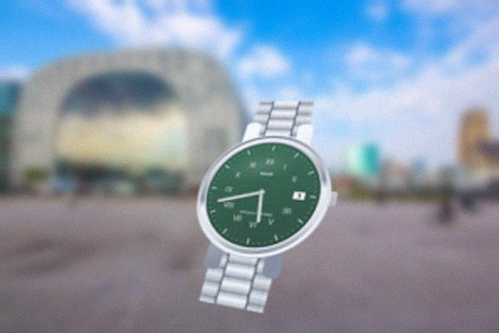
5:42
